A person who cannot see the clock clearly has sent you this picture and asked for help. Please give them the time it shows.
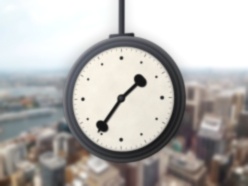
1:36
